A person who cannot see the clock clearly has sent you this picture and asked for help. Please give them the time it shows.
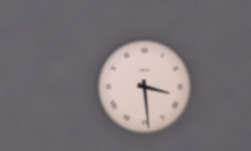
3:29
